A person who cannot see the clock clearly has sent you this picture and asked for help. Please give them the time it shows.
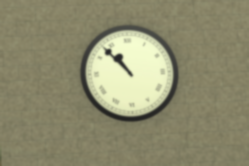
10:53
